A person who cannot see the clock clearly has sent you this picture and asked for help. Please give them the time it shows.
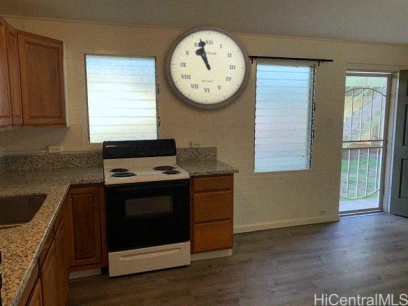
10:57
